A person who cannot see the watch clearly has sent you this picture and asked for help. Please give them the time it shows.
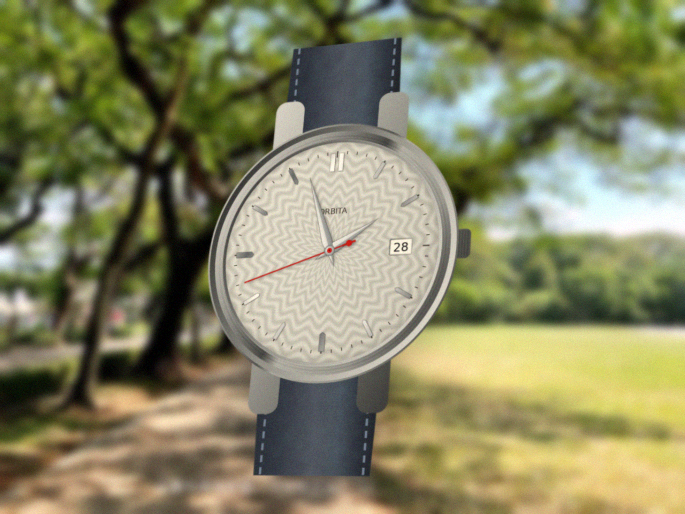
1:56:42
